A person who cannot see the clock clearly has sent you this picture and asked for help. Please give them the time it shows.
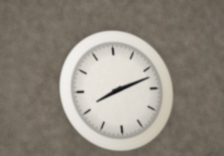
8:12
